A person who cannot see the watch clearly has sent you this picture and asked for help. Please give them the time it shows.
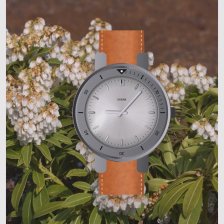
9:07
